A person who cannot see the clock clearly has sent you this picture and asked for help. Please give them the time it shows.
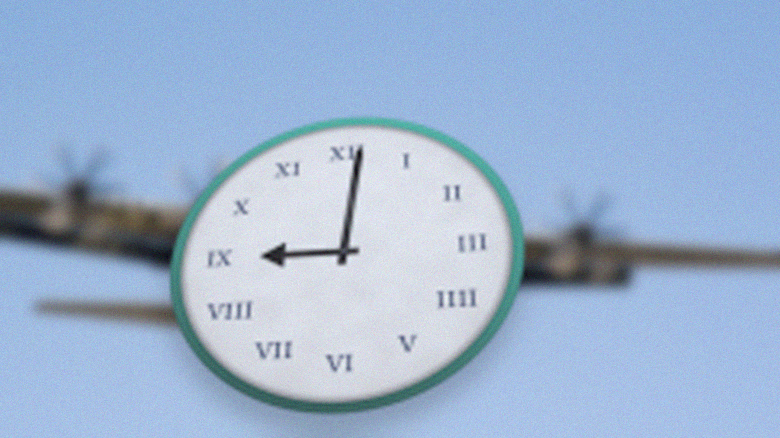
9:01
